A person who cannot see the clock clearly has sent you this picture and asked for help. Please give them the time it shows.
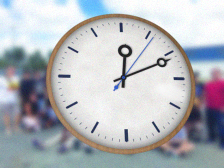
12:11:06
